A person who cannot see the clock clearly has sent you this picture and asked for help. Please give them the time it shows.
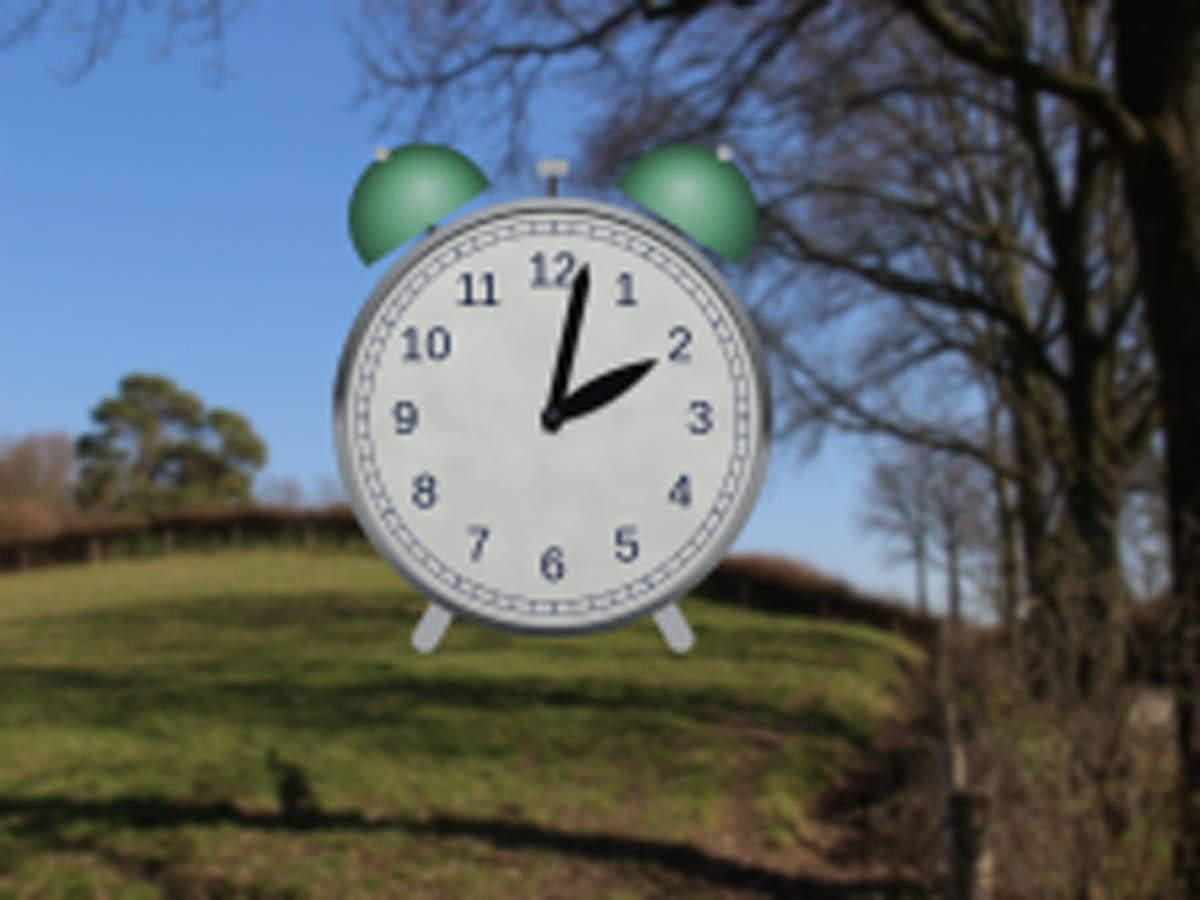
2:02
